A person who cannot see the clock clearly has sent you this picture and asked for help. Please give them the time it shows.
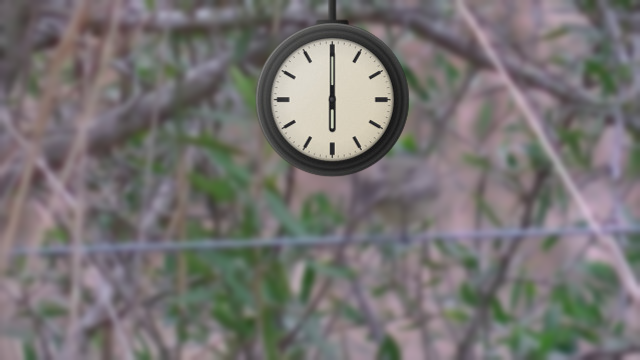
6:00
